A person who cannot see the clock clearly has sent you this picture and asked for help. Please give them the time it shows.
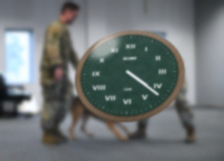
4:22
